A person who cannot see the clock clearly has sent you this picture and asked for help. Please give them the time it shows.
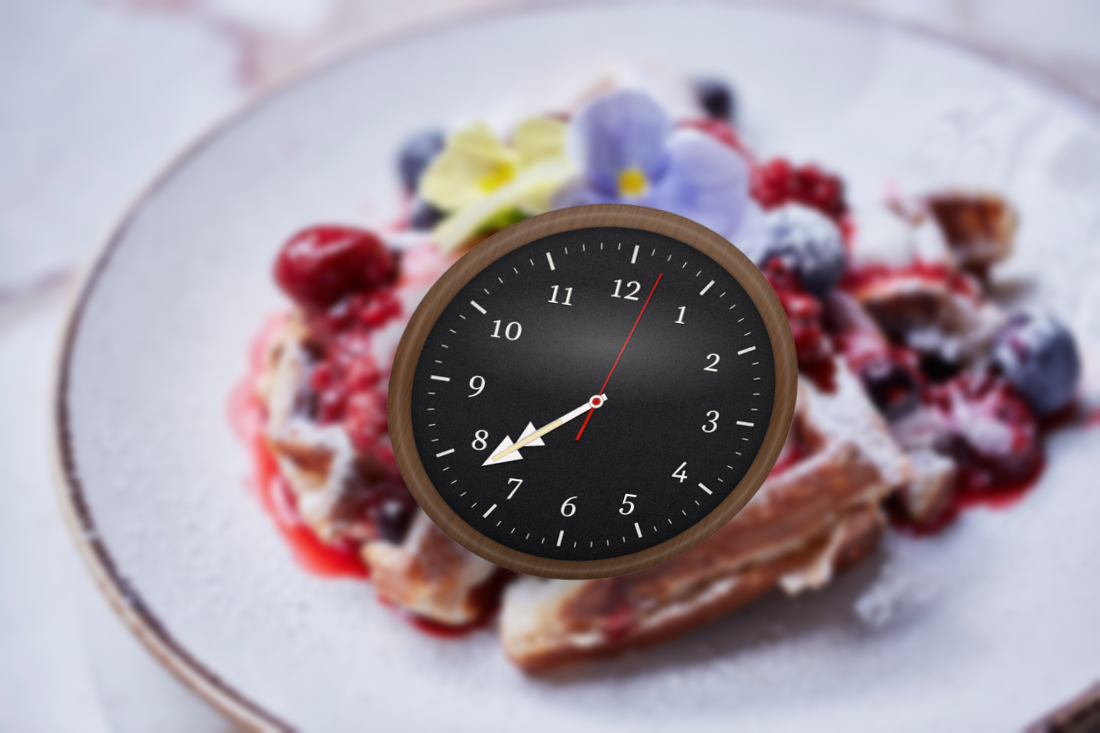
7:38:02
